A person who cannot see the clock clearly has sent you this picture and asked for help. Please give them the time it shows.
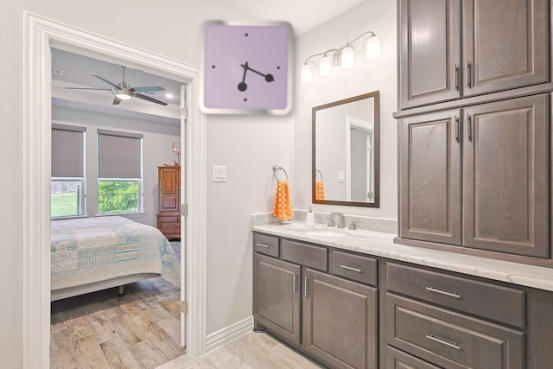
6:19
